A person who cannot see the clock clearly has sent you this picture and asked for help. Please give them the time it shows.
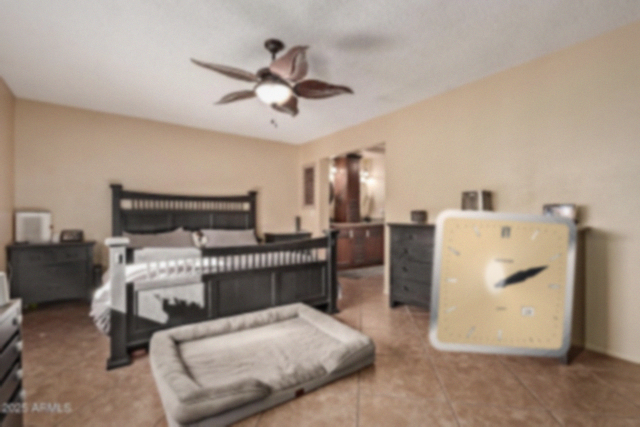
2:11
